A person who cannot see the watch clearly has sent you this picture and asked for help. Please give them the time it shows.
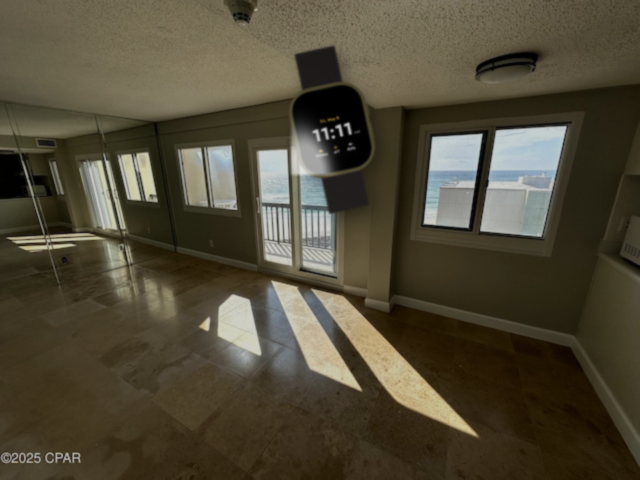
11:11
